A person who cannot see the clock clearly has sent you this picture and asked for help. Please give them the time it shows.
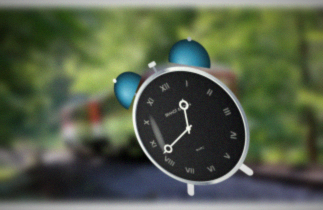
12:42
